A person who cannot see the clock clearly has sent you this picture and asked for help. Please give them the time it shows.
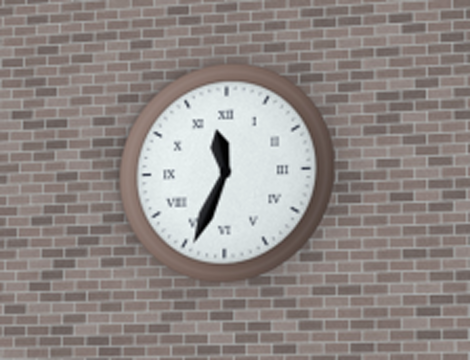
11:34
